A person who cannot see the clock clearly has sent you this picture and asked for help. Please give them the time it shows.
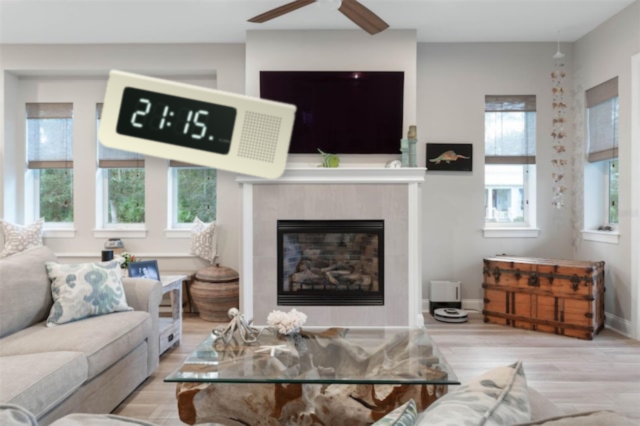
21:15
